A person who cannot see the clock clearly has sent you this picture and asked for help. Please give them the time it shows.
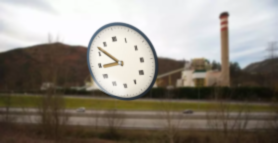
8:52
